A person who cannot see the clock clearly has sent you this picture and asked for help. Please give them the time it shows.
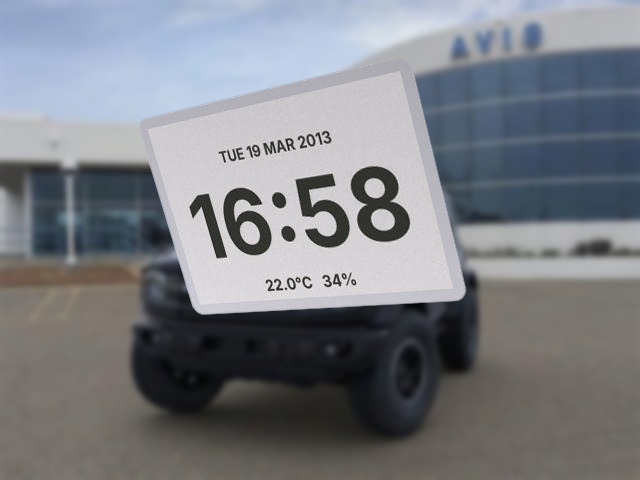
16:58
